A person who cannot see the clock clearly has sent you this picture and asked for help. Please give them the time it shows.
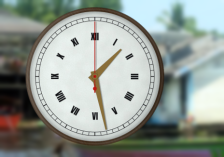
1:28:00
